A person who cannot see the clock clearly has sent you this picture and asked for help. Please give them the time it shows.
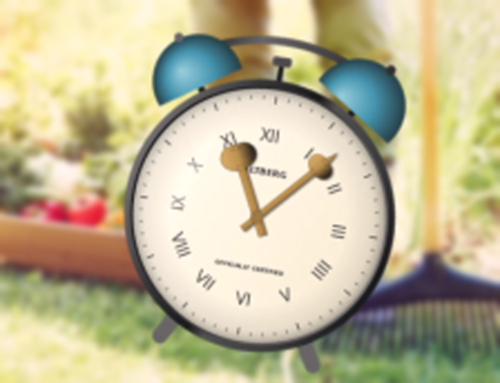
11:07
